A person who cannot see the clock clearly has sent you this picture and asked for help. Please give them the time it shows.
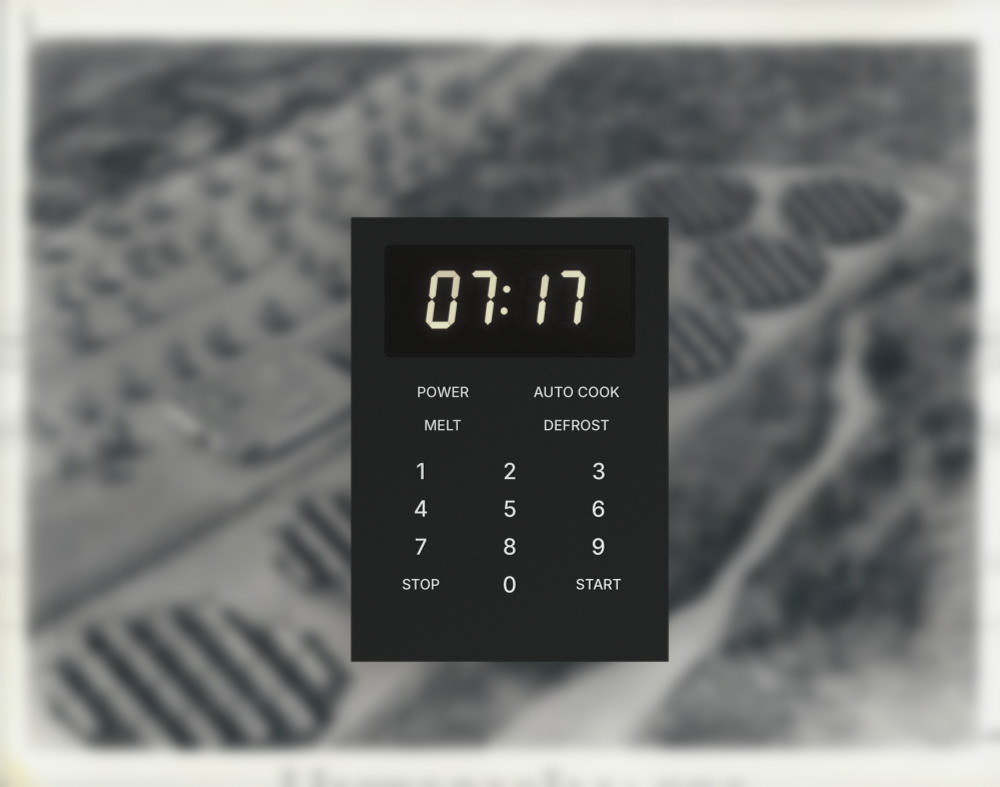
7:17
